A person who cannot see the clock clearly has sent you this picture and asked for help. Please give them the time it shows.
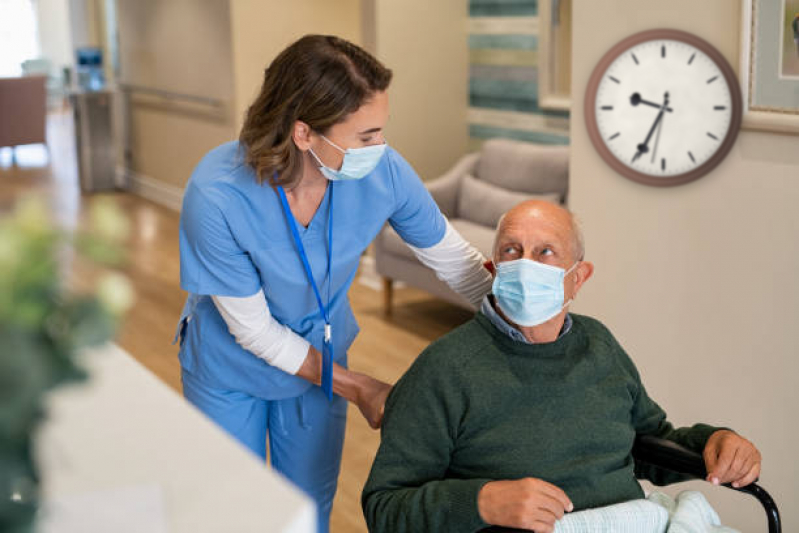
9:34:32
